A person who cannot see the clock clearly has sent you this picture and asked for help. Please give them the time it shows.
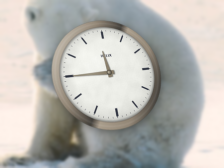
11:45
